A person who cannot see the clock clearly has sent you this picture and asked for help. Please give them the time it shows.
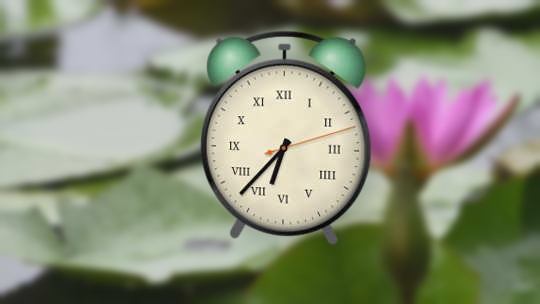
6:37:12
